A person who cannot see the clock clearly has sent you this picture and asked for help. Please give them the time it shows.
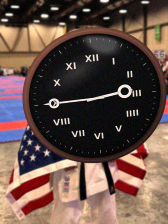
2:45
